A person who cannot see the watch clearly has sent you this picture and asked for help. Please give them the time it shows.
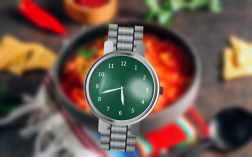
5:42
